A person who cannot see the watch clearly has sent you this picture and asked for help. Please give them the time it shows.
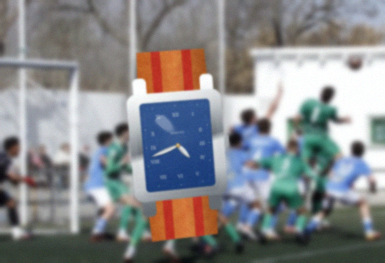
4:42
